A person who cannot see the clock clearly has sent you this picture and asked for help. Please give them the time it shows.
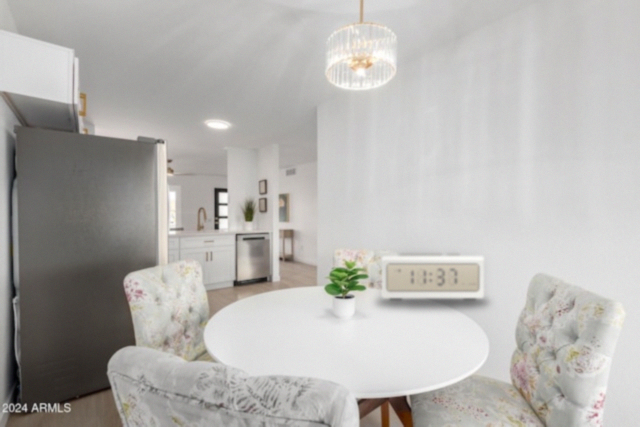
11:37
